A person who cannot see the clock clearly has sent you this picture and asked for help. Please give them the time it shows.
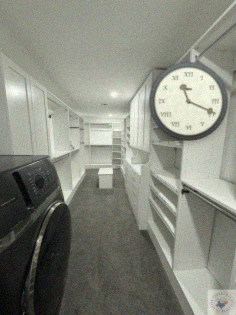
11:19
